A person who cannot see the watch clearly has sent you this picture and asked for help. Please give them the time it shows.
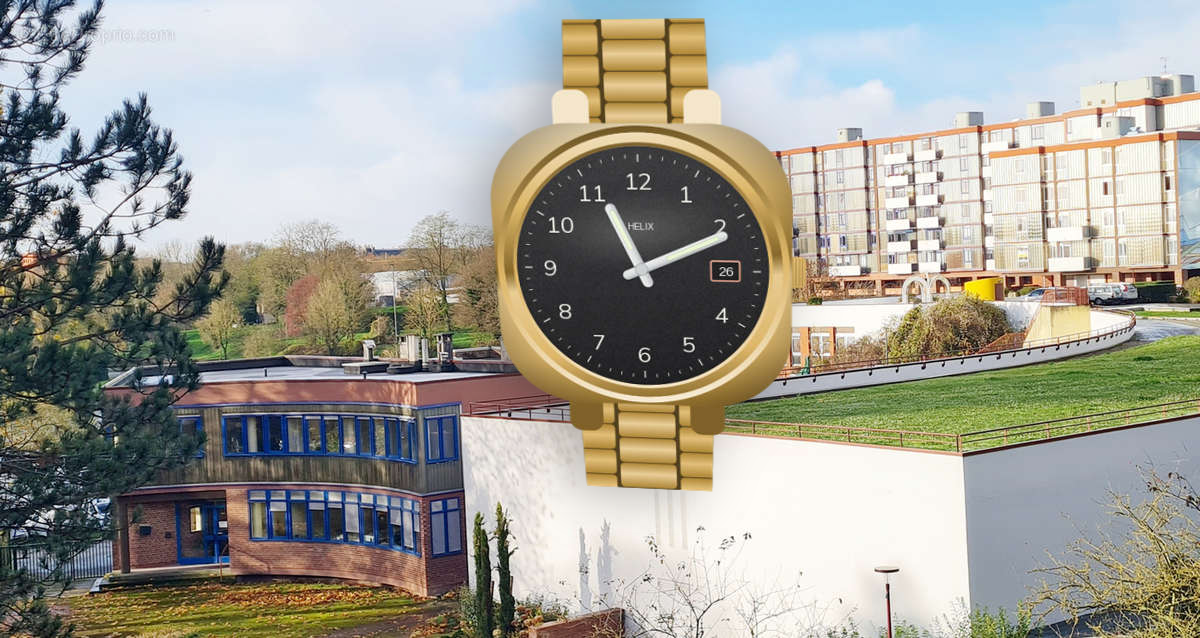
11:11
